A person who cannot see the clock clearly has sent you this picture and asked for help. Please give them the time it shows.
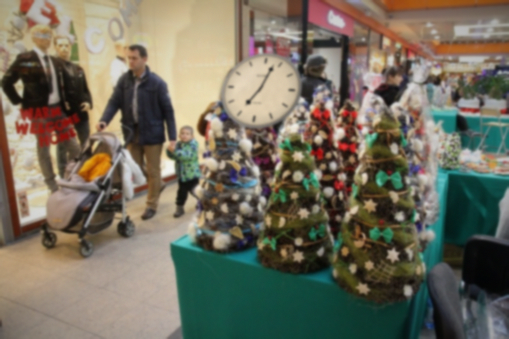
7:03
